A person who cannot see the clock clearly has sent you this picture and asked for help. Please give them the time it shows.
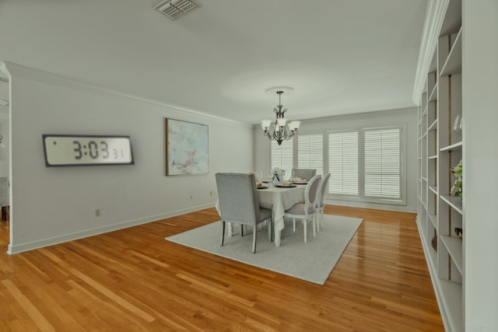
3:03:31
